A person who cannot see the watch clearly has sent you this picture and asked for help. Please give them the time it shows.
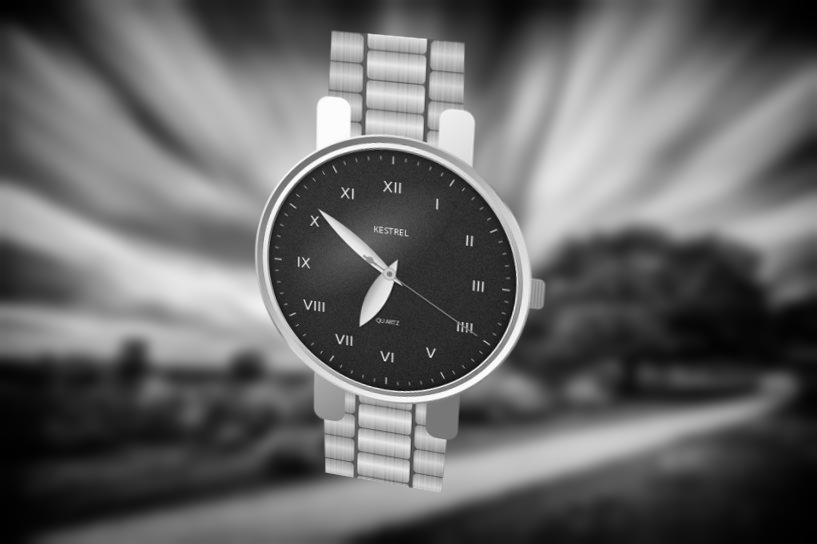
6:51:20
